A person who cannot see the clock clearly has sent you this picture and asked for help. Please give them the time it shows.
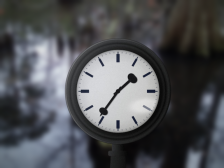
1:36
